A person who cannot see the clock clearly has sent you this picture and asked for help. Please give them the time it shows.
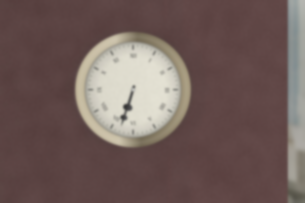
6:33
